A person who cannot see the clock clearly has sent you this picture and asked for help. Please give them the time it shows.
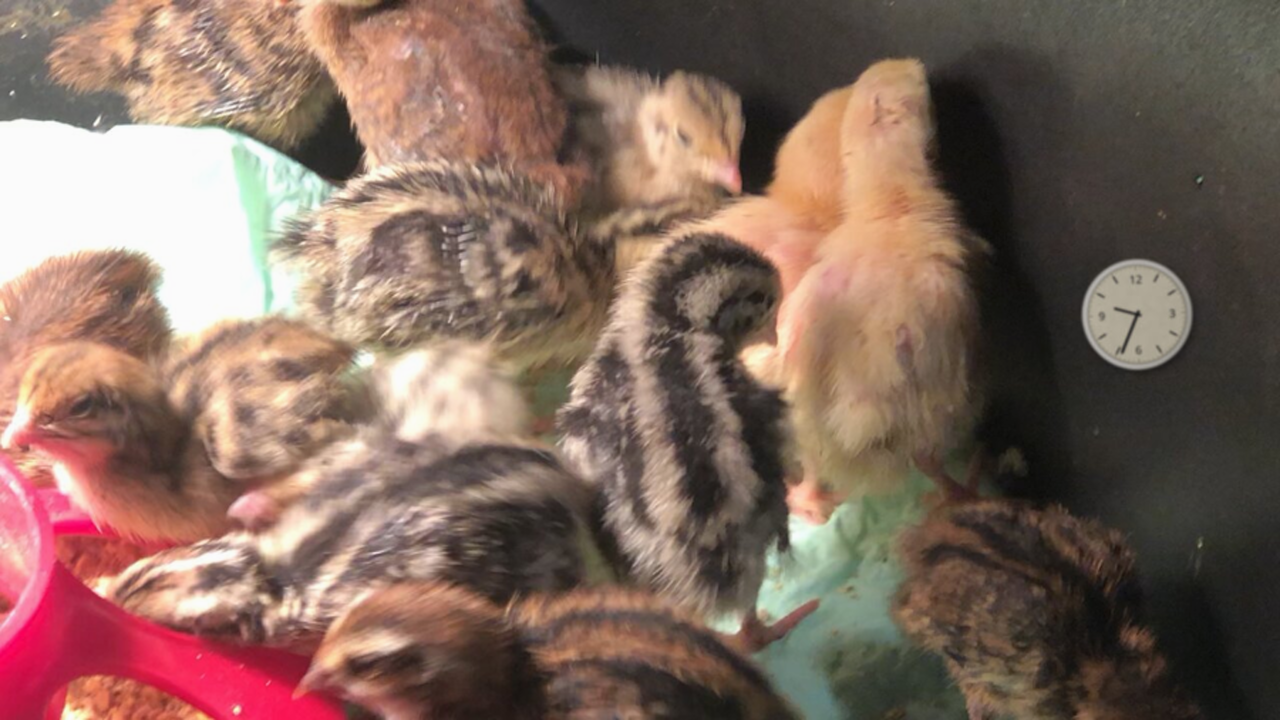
9:34
